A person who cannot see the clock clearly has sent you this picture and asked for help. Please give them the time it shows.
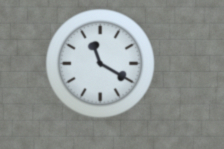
11:20
